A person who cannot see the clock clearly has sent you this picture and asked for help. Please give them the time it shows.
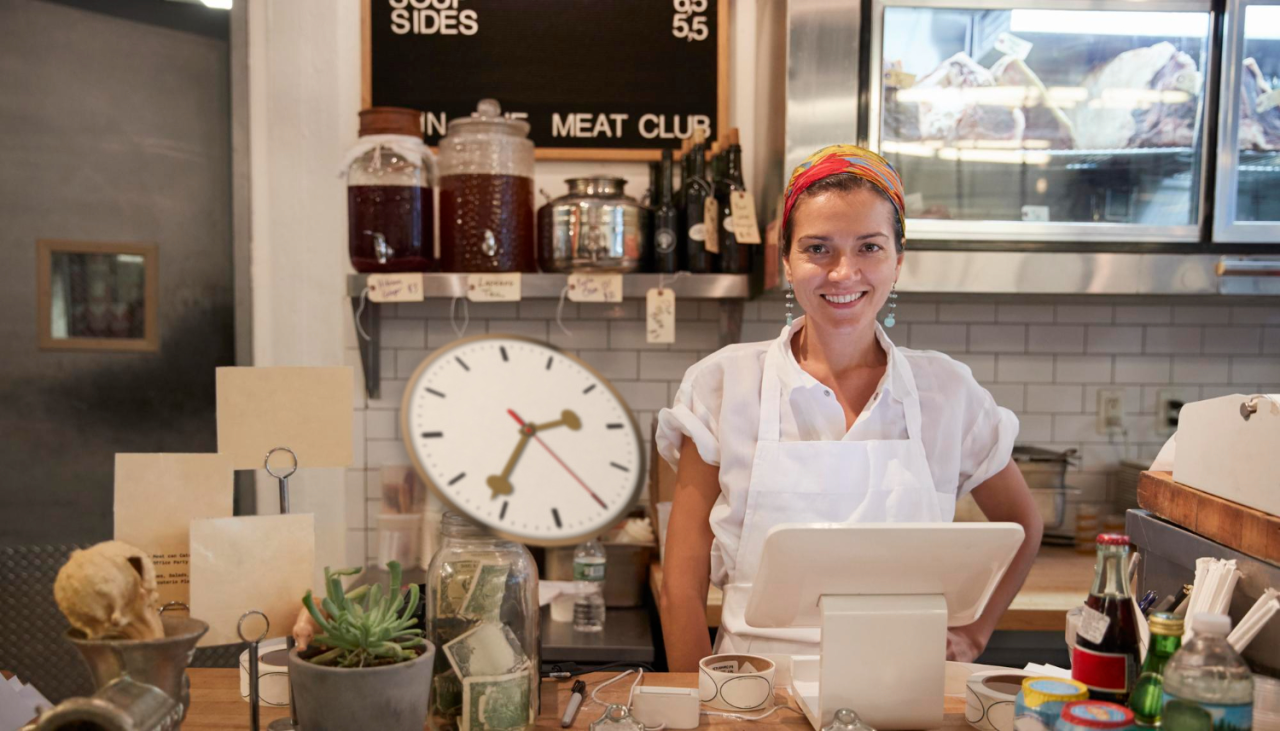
2:36:25
